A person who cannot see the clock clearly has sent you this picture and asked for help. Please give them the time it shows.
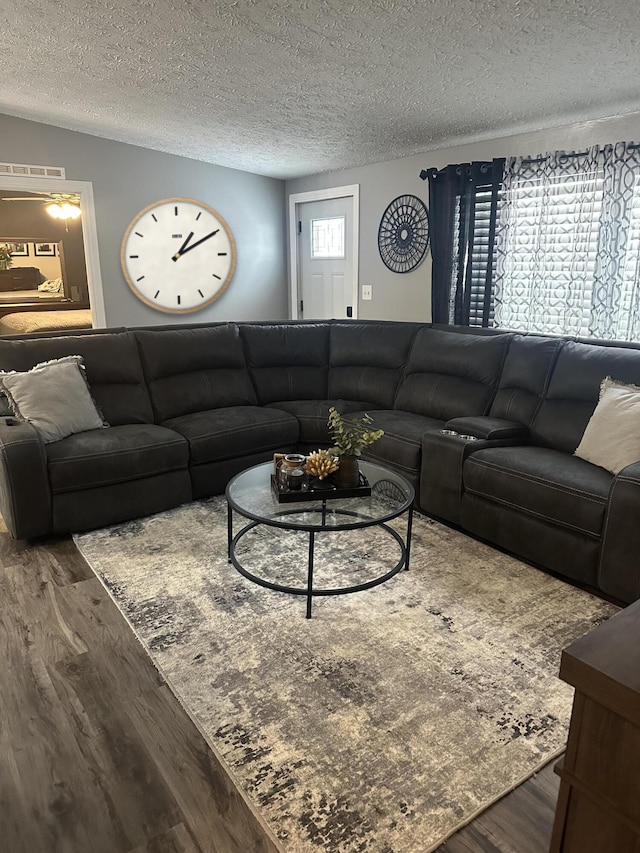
1:10
